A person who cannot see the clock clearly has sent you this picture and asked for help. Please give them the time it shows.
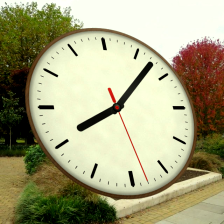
8:07:28
